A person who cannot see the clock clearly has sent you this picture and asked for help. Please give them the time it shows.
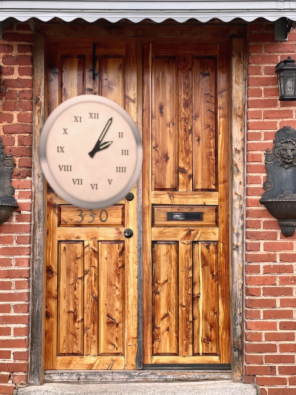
2:05
